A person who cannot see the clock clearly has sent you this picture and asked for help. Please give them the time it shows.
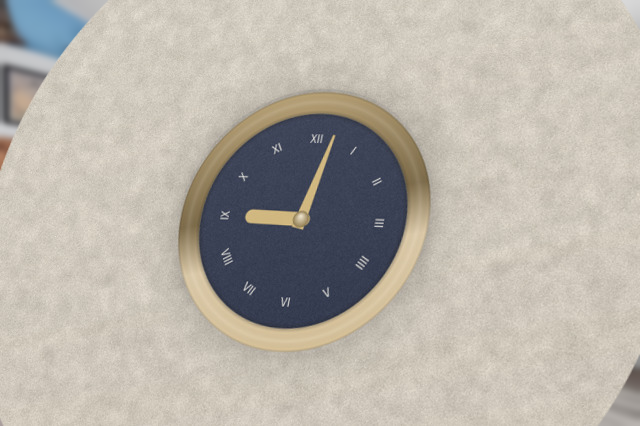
9:02
